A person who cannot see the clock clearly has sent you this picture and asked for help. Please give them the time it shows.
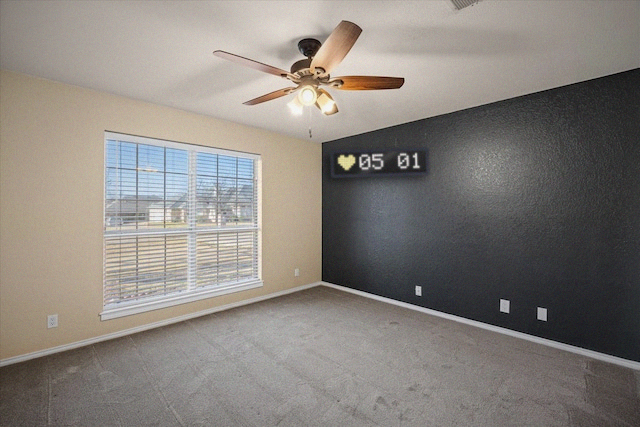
5:01
